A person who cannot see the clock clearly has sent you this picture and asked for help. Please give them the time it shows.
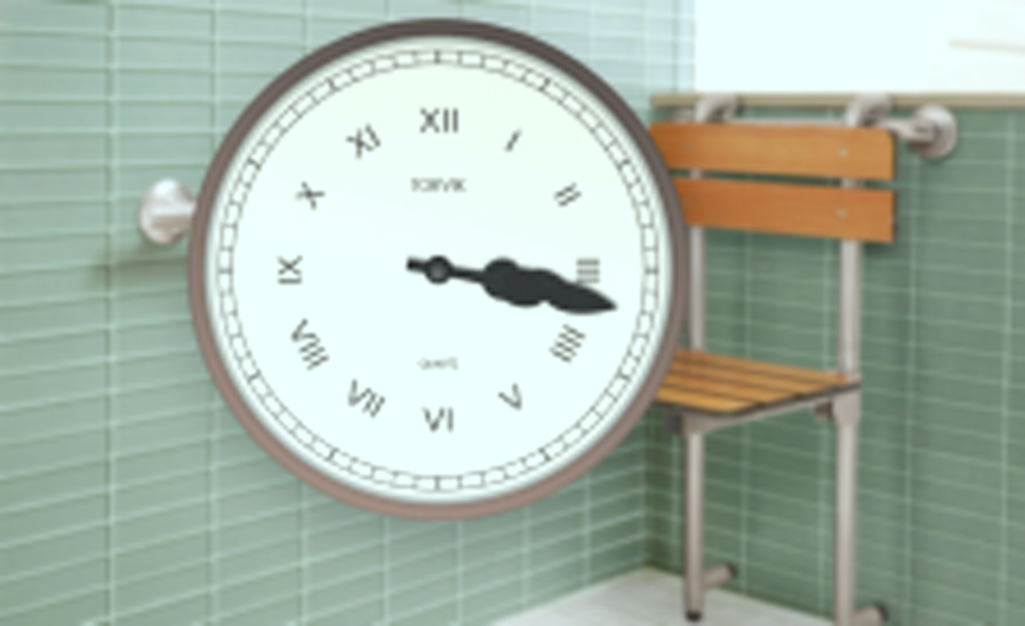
3:17
